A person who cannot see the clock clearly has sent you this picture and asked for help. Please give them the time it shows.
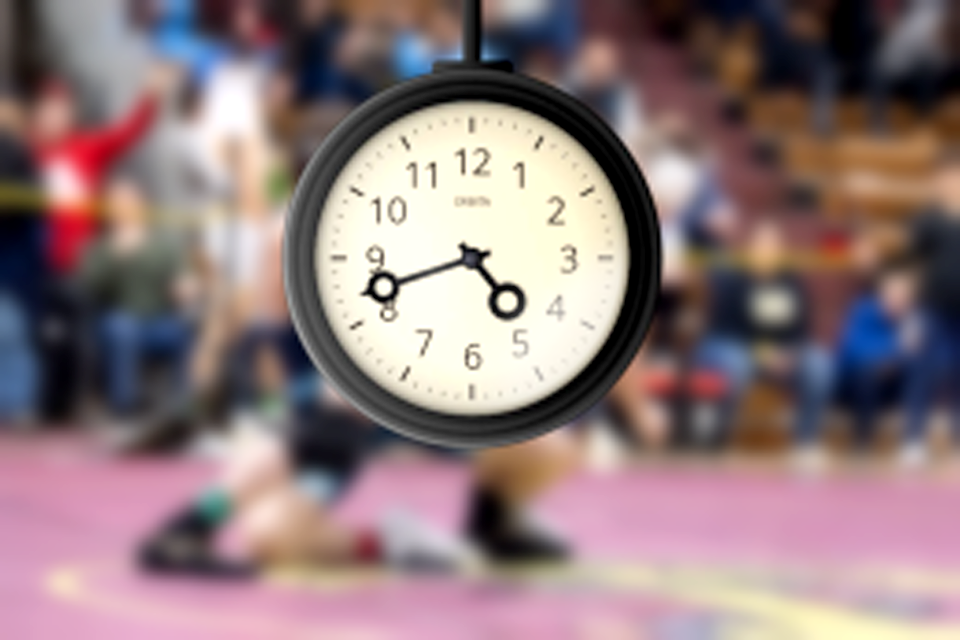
4:42
